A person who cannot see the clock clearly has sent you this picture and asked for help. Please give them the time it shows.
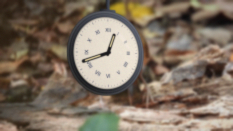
12:42
